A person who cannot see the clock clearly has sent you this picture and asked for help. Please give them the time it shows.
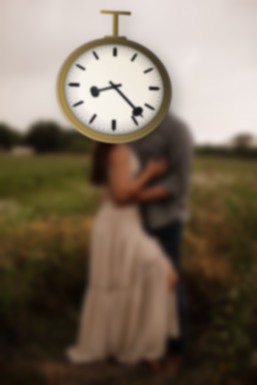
8:23
